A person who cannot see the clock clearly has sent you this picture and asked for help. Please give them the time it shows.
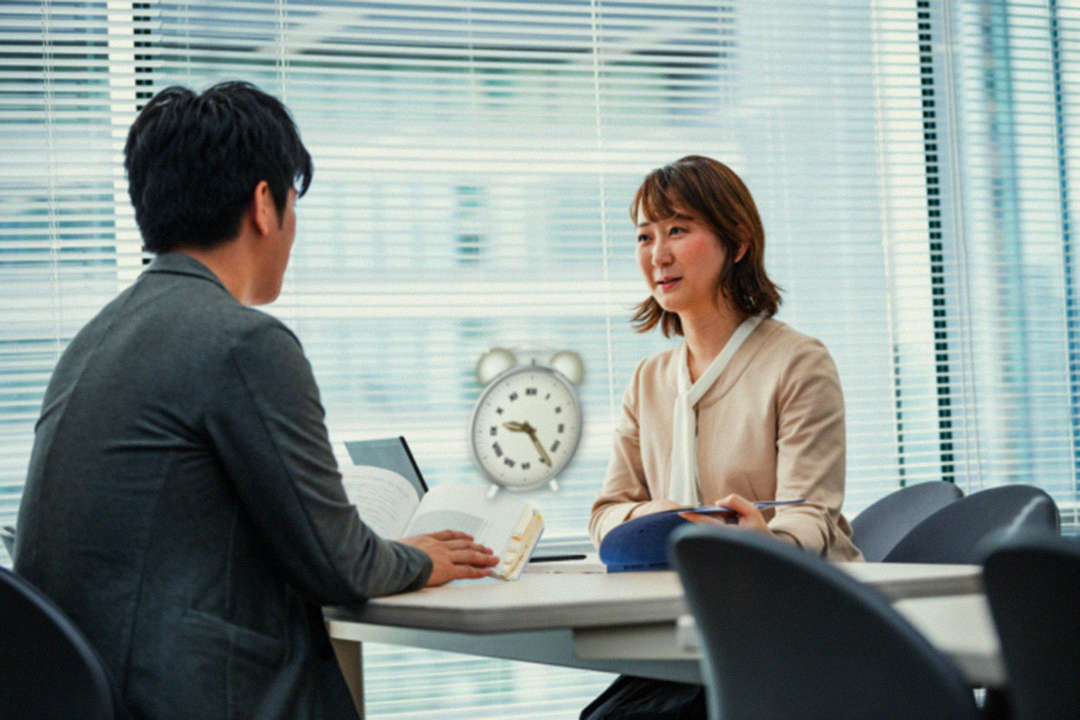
9:24
